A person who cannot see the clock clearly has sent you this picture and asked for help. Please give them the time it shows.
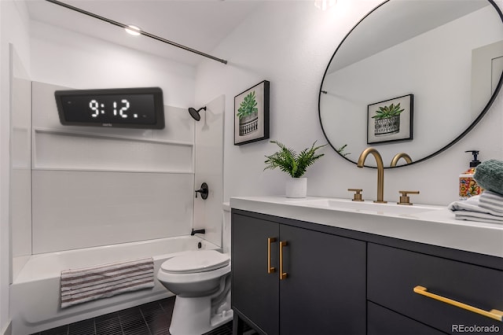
9:12
